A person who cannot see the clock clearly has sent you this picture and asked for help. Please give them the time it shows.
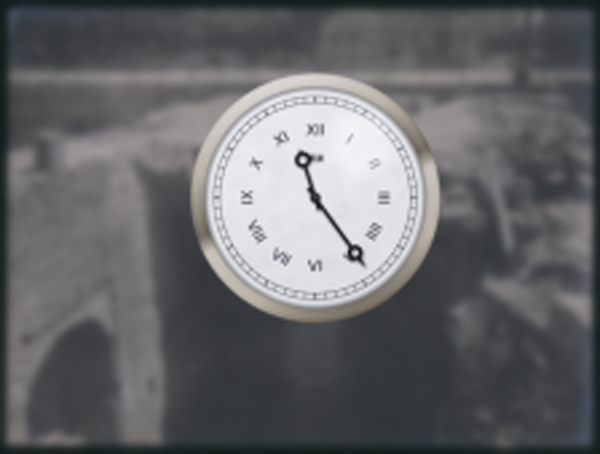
11:24
